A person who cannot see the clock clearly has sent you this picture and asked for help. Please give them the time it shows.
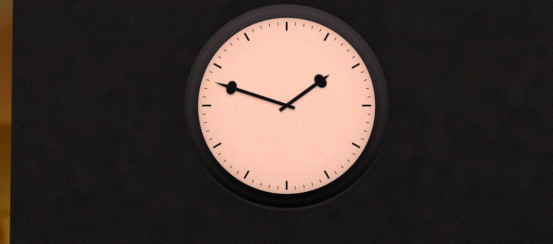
1:48
